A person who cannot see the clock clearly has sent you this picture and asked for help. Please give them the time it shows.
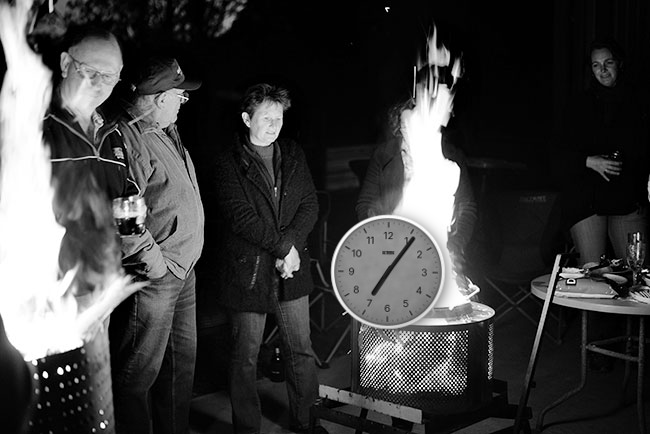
7:06
